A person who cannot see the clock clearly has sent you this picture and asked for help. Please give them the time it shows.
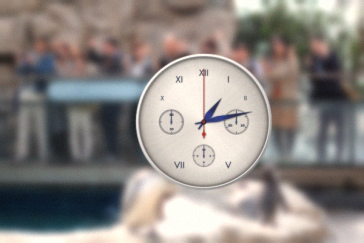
1:13
